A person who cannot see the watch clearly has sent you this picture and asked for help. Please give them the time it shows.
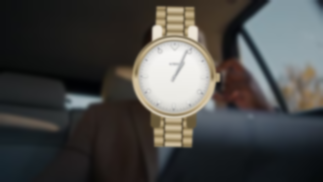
1:04
